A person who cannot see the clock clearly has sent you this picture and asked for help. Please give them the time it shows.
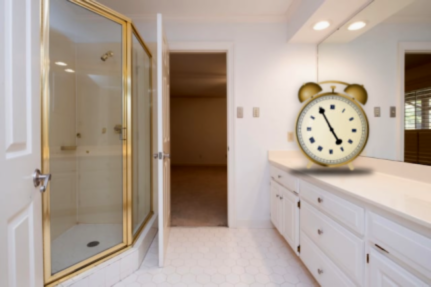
4:55
